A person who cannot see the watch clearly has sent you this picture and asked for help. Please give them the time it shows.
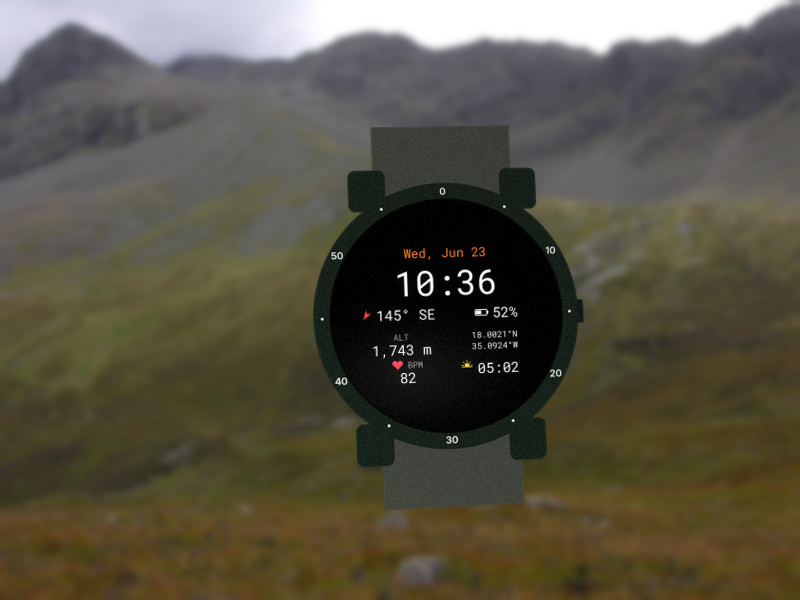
10:36
